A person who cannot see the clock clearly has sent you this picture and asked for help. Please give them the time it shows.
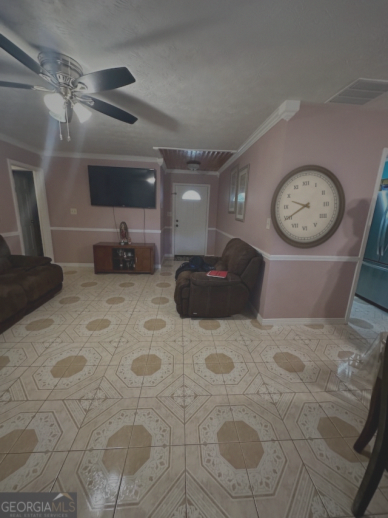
9:40
